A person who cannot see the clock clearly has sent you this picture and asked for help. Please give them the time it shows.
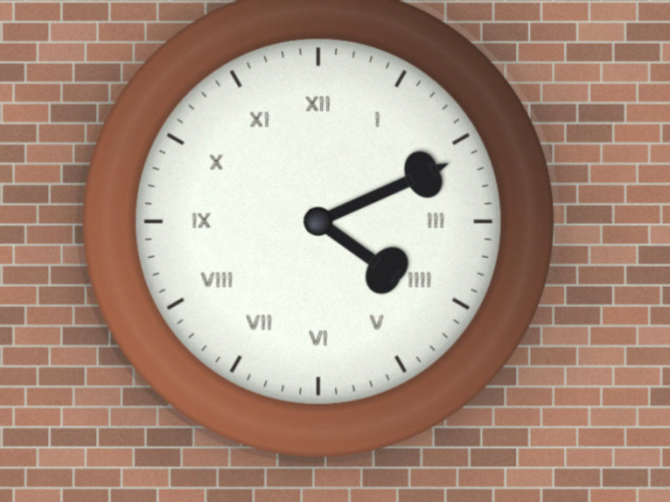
4:11
